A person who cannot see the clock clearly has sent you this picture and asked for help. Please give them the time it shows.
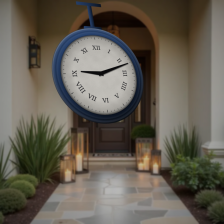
9:12
